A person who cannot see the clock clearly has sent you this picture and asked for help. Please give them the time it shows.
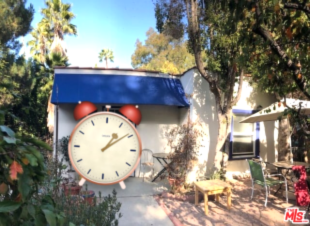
1:09
